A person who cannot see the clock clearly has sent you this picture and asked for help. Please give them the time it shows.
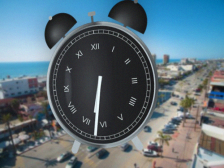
6:32
